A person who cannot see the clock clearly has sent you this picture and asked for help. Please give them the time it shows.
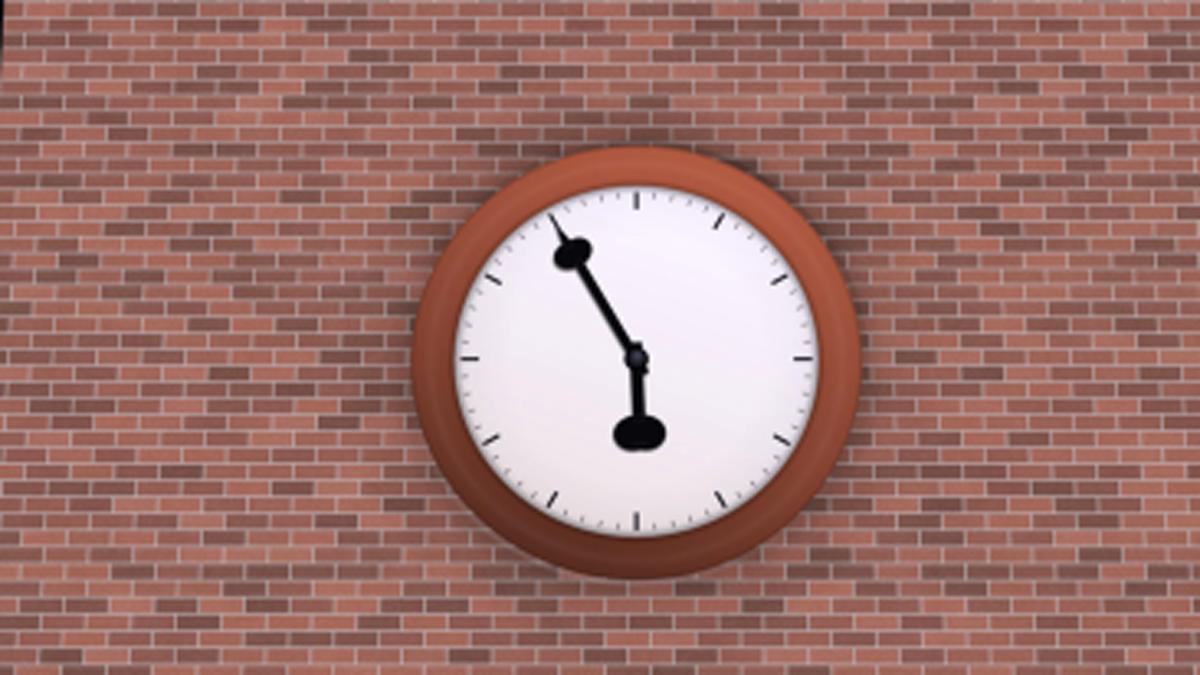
5:55
